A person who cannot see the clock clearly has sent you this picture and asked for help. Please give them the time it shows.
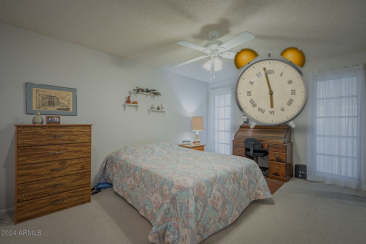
5:58
